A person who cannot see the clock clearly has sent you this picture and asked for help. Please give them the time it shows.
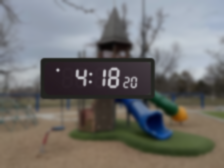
4:18:20
